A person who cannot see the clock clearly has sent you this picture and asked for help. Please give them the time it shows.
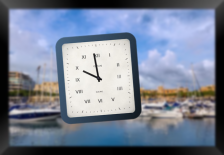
9:59
